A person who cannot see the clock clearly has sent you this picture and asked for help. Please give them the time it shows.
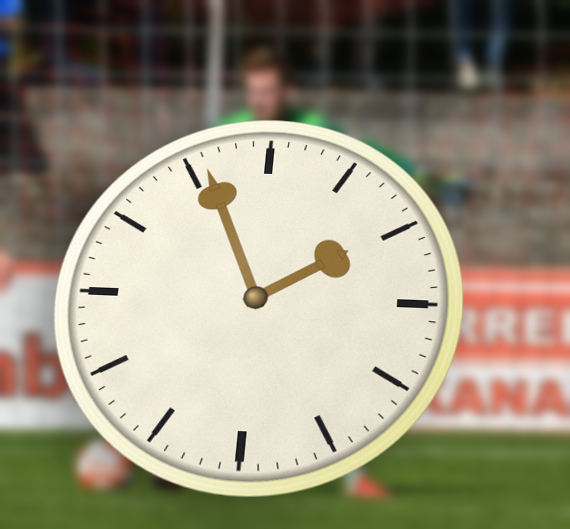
1:56
